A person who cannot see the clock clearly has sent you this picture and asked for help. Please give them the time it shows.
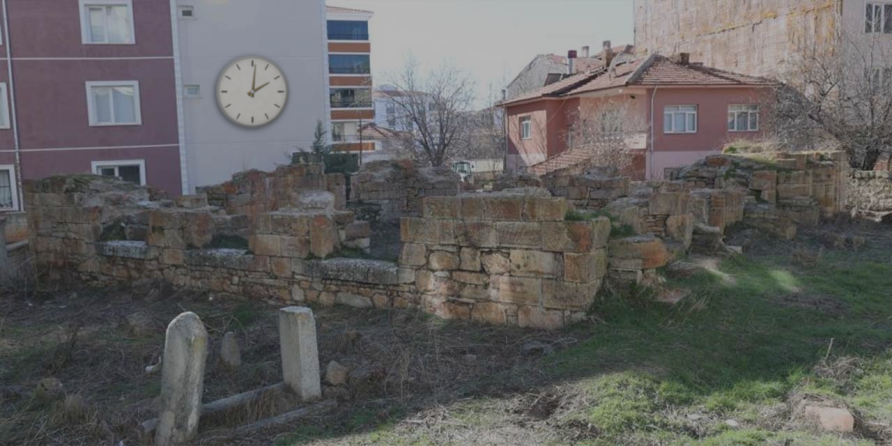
2:01
